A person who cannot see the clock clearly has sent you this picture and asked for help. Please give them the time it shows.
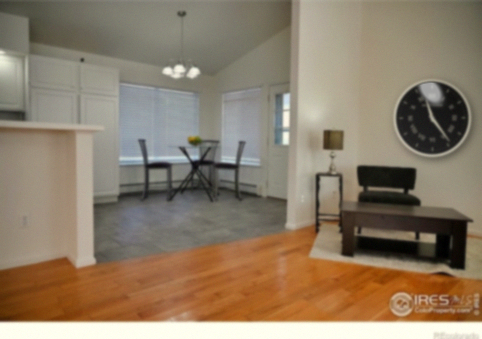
11:24
